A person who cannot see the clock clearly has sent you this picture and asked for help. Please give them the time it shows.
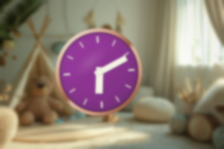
6:11
